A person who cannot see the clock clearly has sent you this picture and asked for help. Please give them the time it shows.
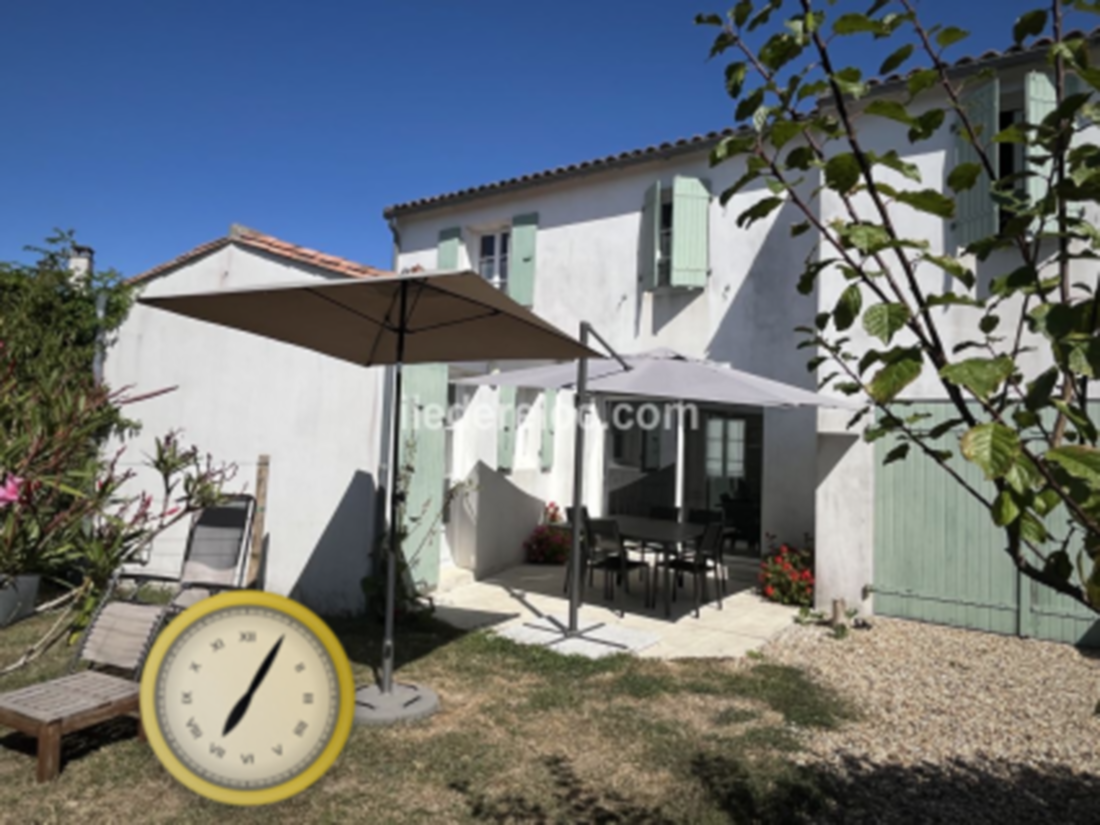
7:05
